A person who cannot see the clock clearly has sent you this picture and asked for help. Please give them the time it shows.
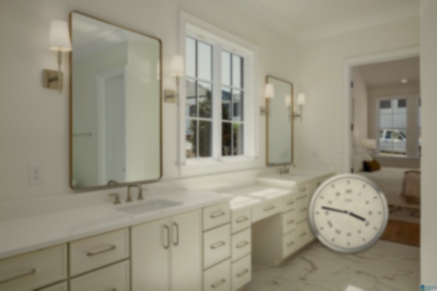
3:47
